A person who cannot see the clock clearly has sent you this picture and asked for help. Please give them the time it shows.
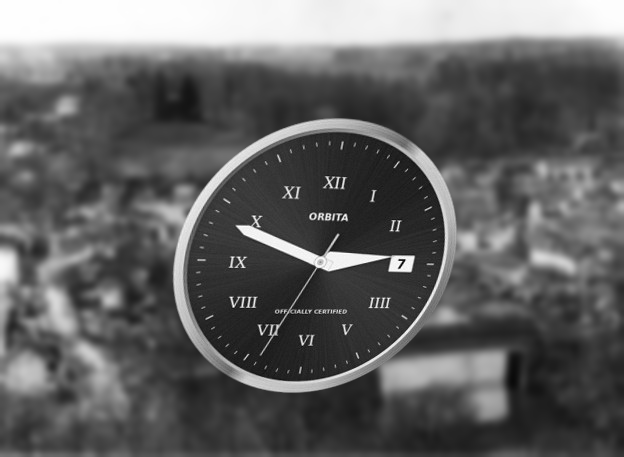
2:48:34
